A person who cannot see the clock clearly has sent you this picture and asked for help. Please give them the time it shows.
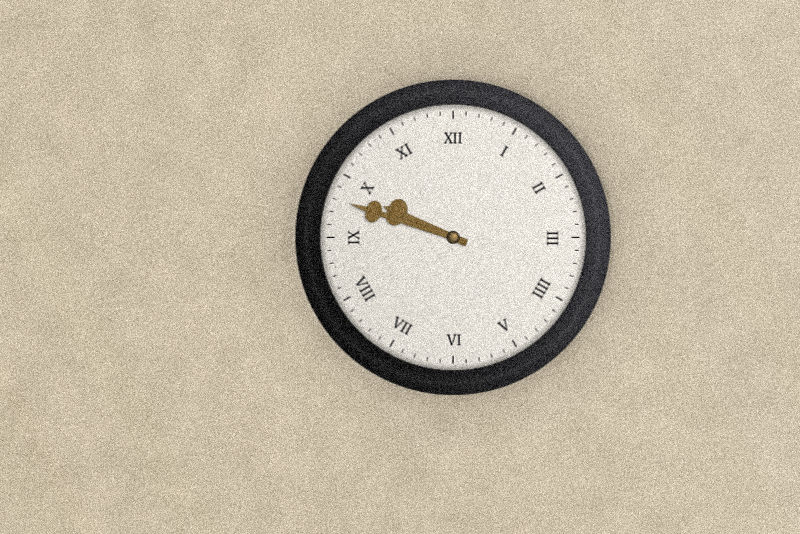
9:48
